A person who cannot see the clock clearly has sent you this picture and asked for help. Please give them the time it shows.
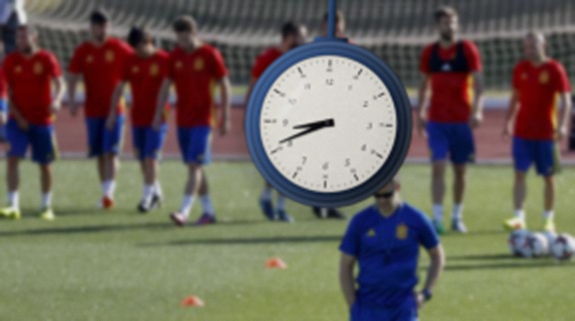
8:41
